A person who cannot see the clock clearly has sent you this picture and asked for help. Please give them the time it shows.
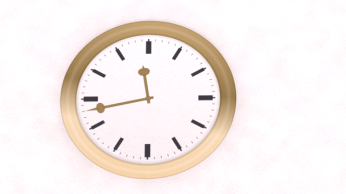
11:43
